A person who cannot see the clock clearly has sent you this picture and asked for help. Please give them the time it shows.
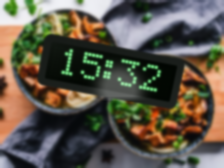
15:32
